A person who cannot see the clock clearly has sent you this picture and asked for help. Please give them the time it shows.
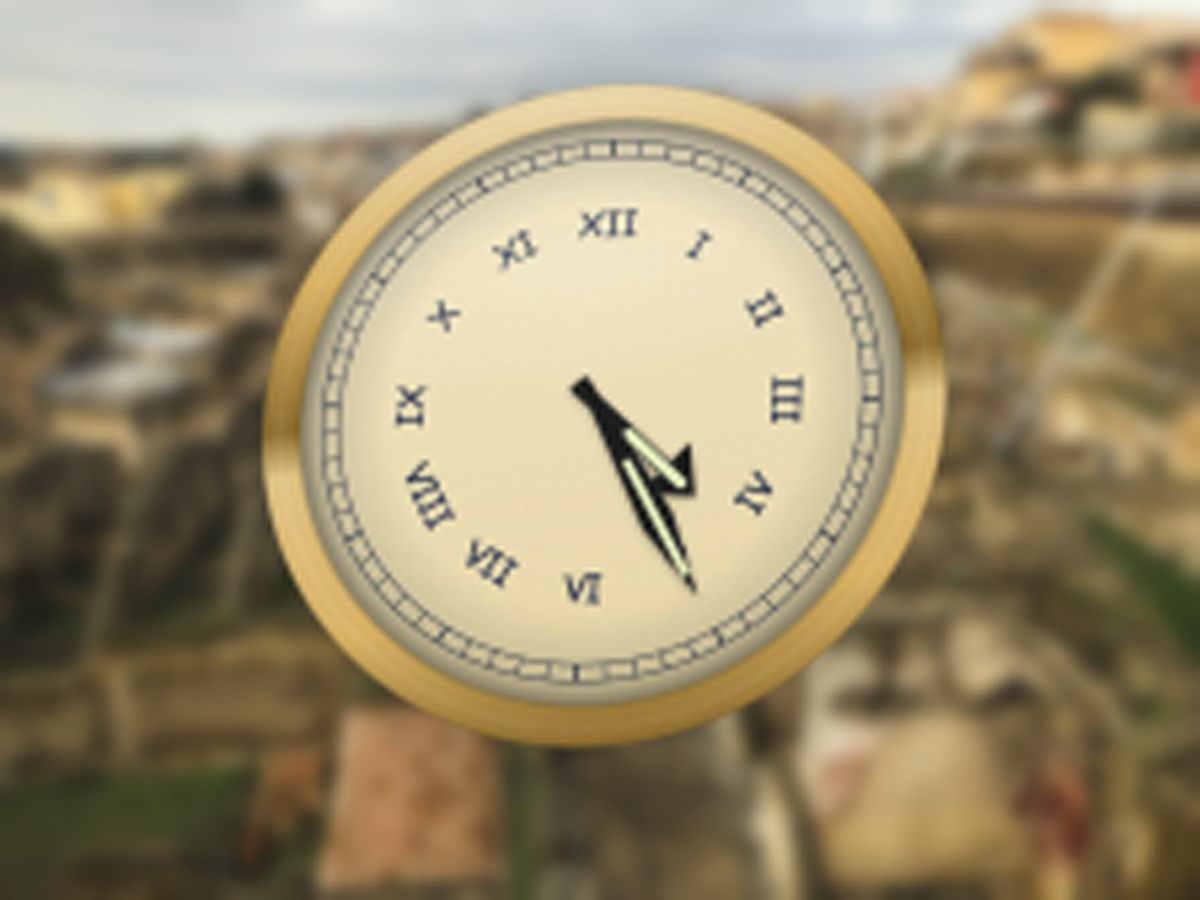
4:25
